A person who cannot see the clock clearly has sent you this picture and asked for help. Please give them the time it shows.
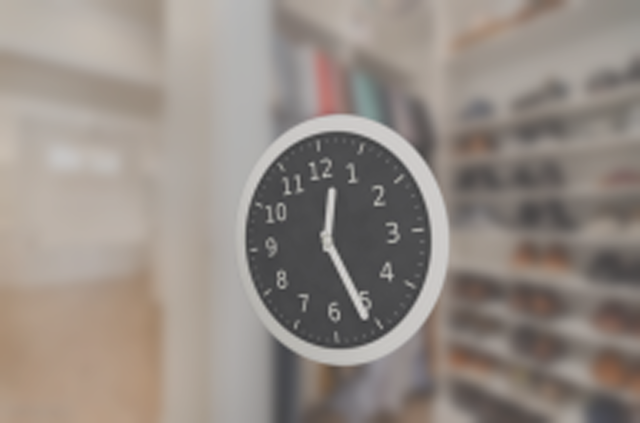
12:26
